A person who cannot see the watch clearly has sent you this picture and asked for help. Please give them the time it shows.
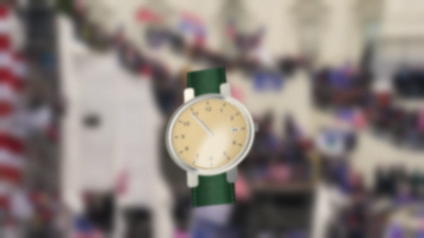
10:54
